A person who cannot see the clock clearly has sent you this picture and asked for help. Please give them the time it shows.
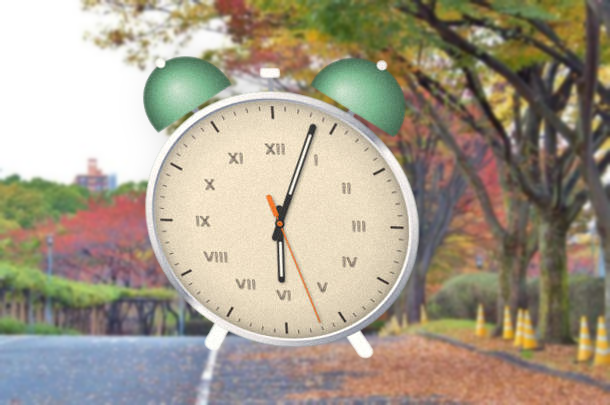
6:03:27
